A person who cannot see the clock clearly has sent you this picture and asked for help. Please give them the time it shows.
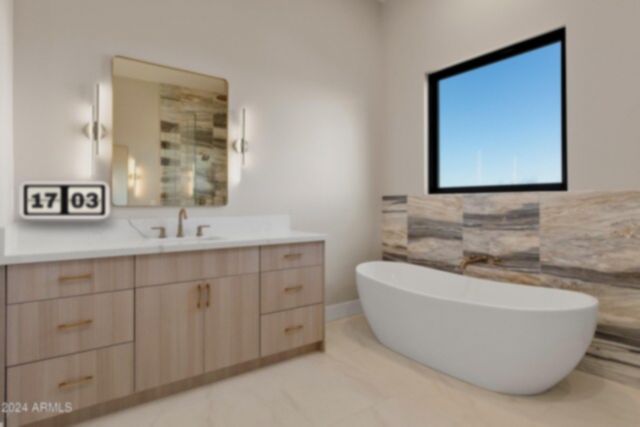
17:03
